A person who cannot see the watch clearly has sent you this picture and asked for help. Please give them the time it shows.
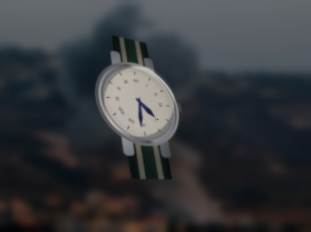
4:31
